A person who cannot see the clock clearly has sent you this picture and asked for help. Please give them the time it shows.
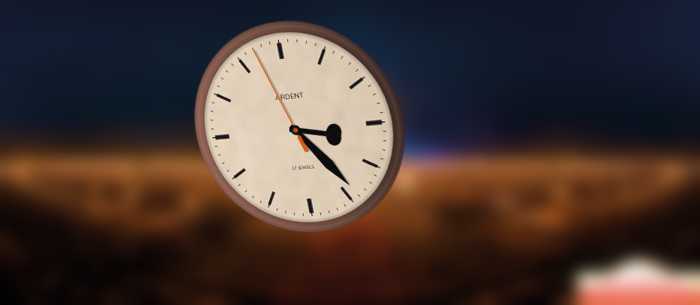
3:23:57
